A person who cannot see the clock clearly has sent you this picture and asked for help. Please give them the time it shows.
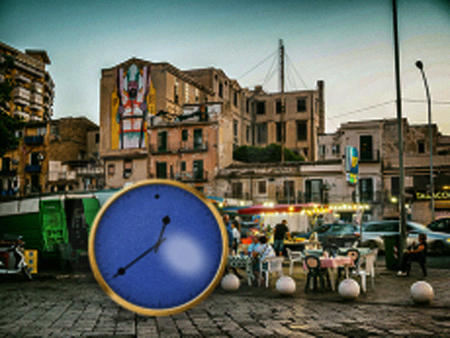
12:39
